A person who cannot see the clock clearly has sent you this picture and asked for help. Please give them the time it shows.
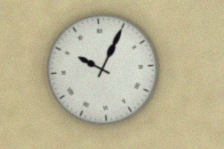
10:05
